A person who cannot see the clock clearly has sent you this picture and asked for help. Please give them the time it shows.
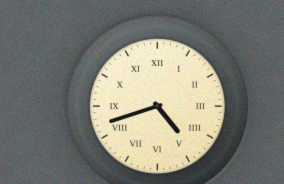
4:42
